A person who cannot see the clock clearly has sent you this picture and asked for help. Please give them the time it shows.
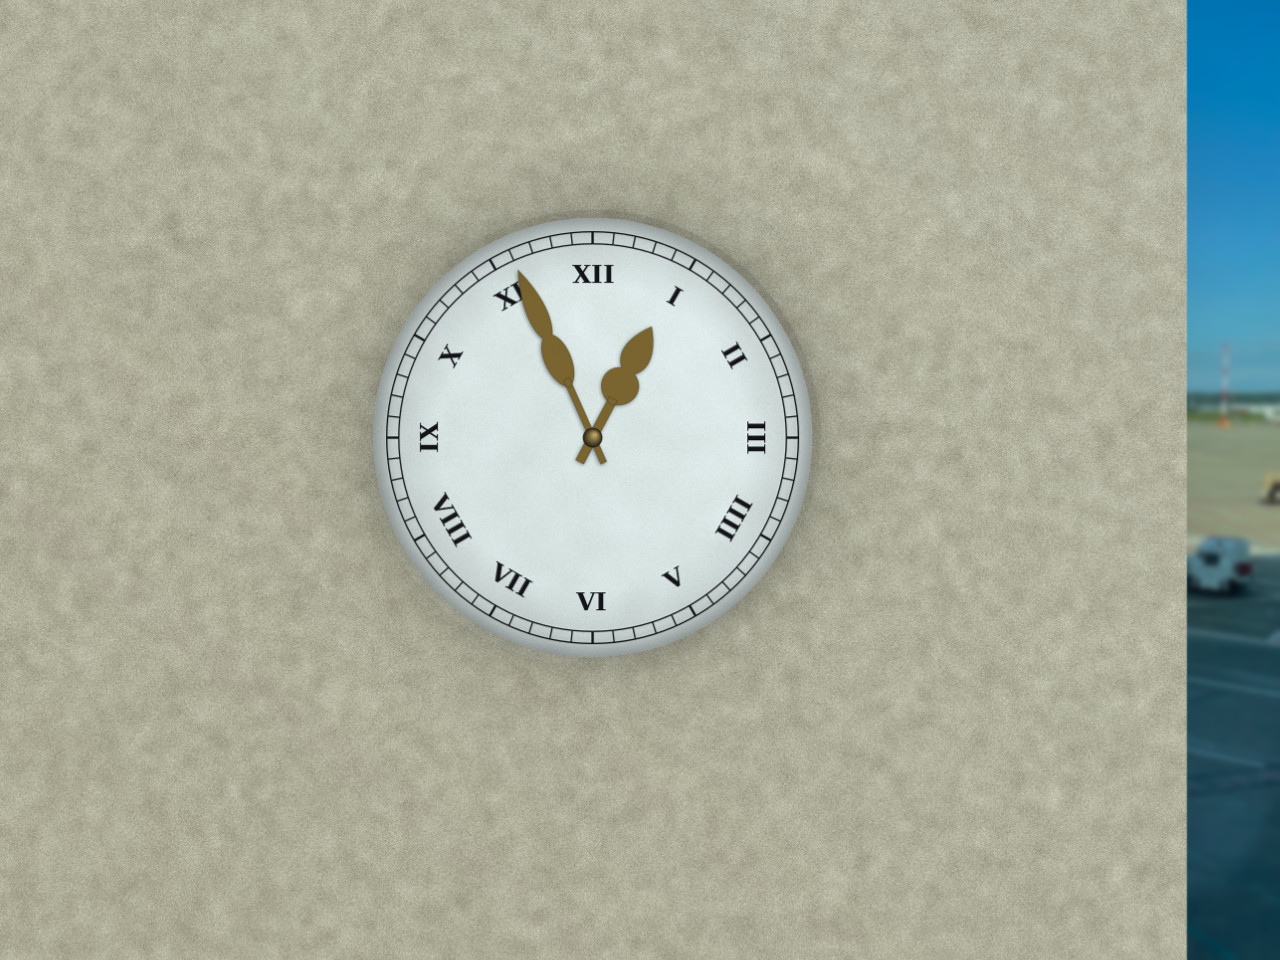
12:56
